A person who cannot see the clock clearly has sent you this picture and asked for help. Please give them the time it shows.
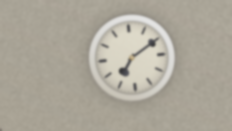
7:10
